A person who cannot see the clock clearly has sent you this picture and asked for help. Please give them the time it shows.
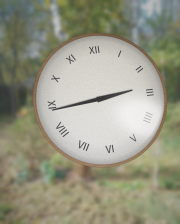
2:44
